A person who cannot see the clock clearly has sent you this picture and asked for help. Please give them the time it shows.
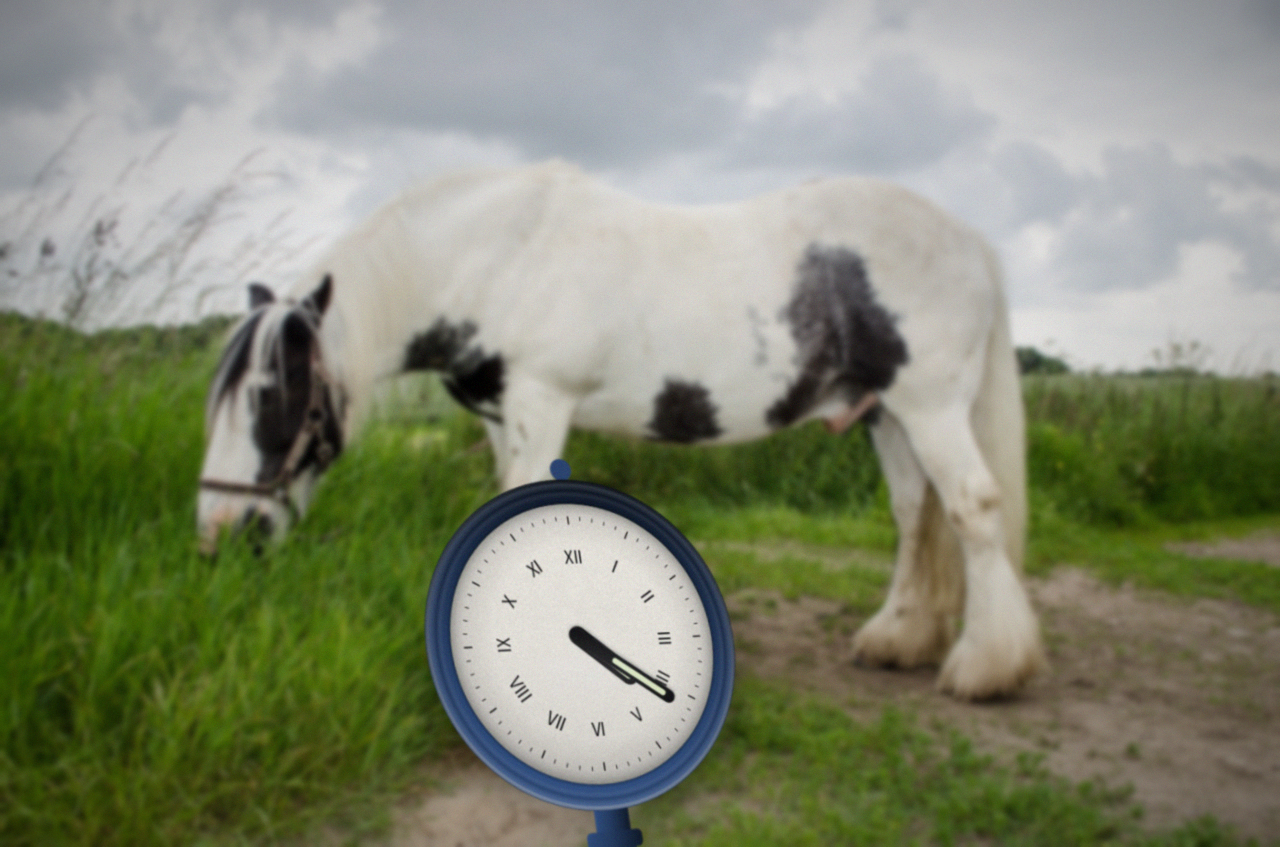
4:21
